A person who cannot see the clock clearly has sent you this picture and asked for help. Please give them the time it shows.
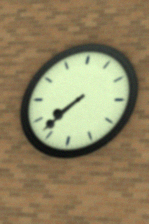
7:37
